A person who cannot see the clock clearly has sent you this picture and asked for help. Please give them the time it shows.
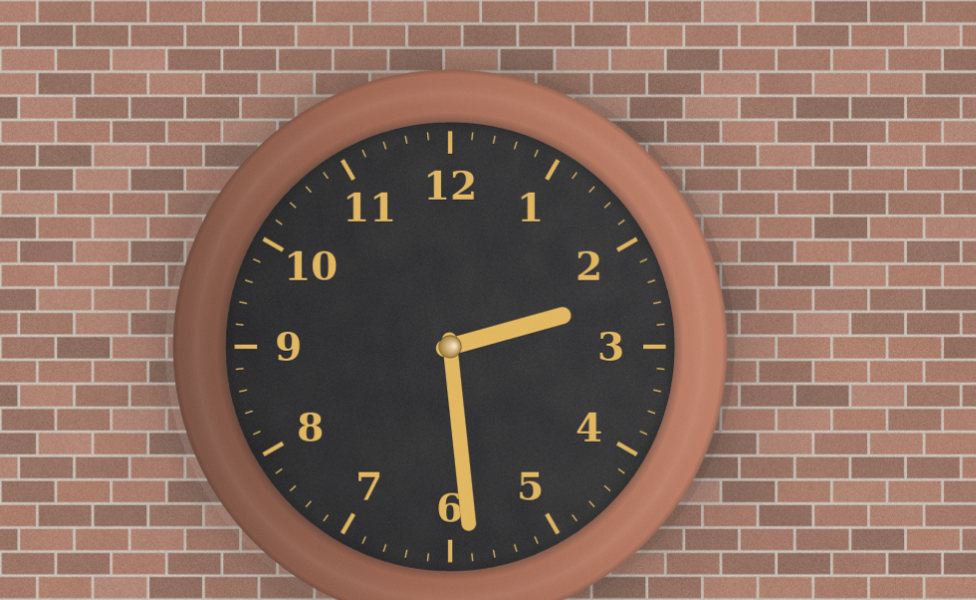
2:29
